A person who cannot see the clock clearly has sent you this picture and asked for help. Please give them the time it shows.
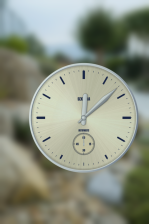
12:08
